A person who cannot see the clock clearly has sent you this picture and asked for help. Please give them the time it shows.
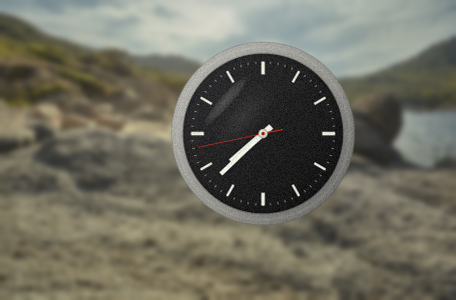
7:37:43
